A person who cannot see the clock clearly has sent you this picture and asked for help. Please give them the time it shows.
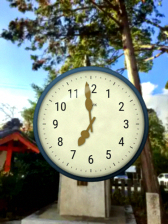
6:59
